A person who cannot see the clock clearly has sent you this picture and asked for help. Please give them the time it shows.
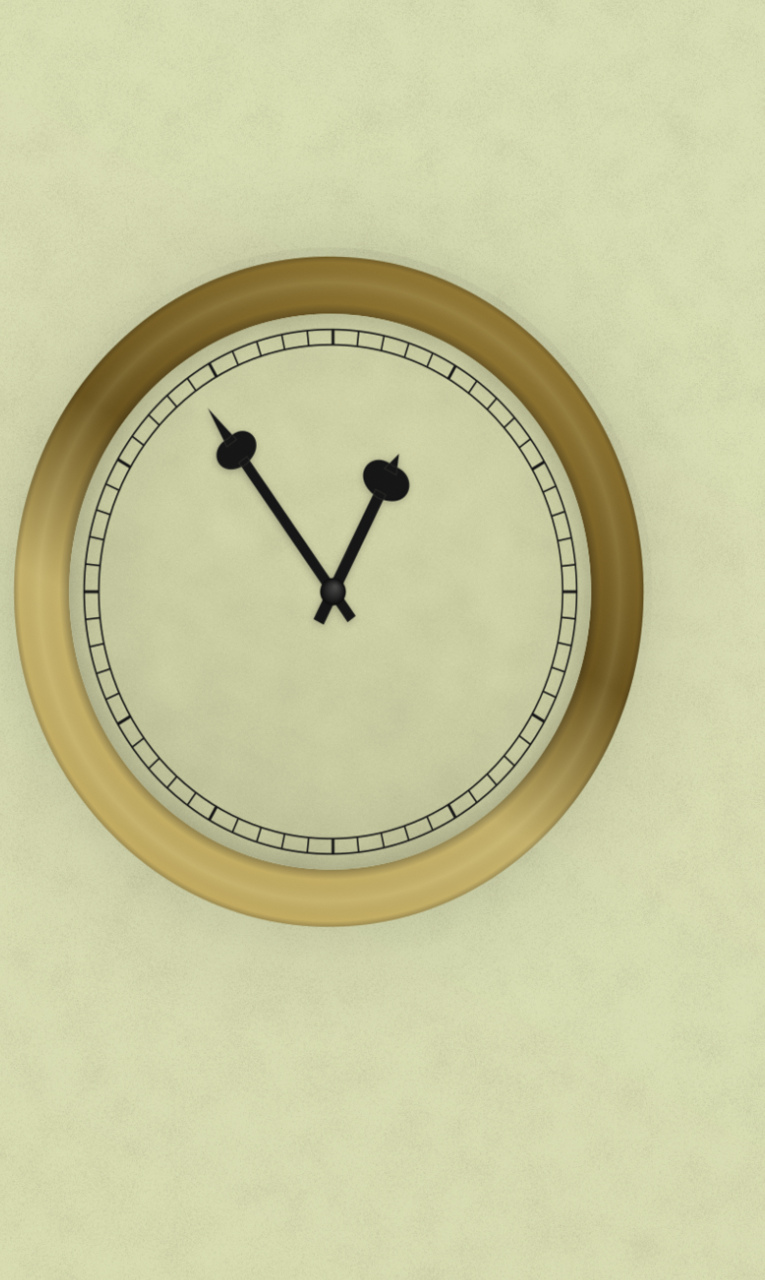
12:54
